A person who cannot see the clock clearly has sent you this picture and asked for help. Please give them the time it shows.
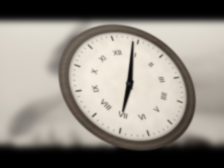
7:04
